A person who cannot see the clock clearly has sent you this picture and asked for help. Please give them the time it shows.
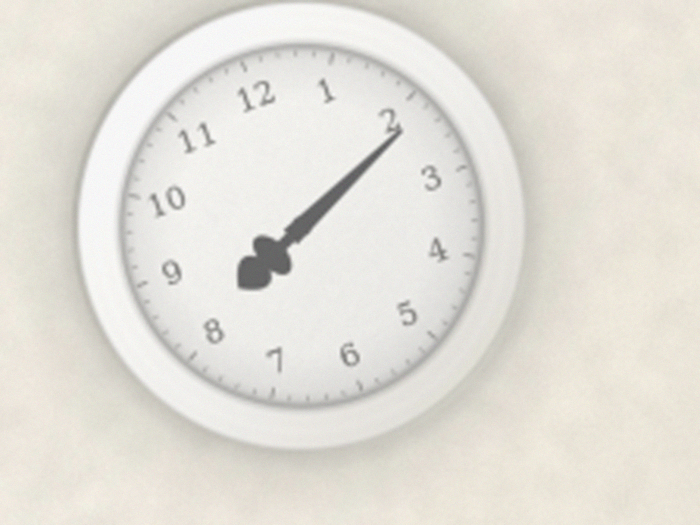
8:11
